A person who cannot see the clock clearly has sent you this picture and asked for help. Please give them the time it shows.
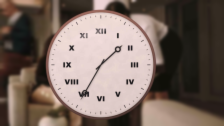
1:35
